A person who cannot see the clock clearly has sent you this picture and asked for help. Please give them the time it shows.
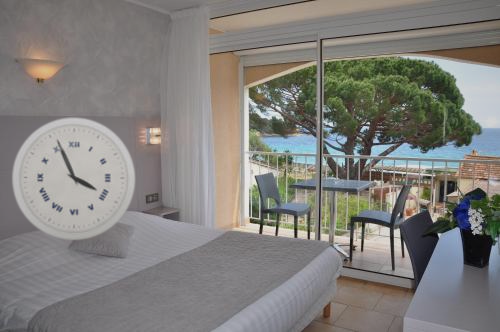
3:56
